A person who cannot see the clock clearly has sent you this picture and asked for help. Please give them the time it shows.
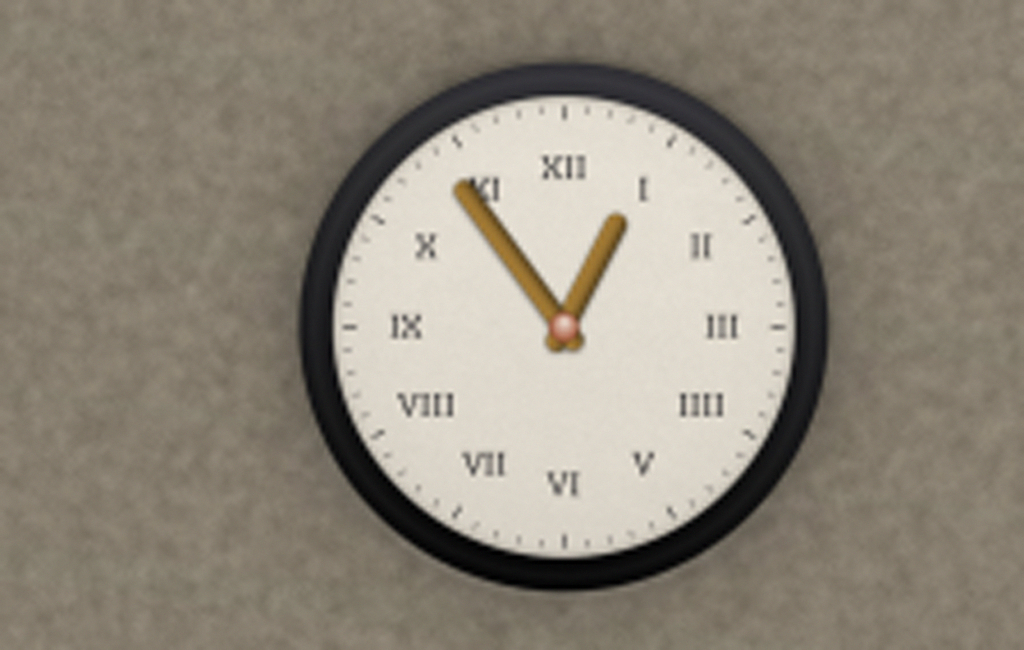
12:54
